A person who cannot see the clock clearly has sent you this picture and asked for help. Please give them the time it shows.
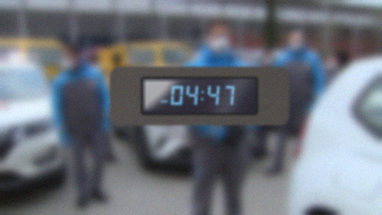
4:47
